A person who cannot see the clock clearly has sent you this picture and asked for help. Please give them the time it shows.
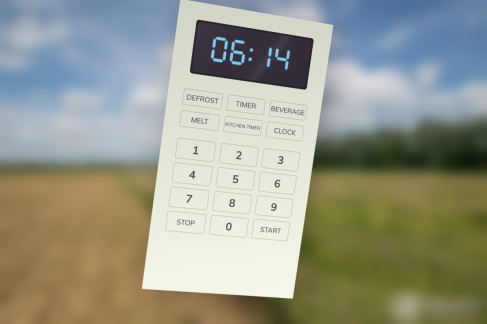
6:14
